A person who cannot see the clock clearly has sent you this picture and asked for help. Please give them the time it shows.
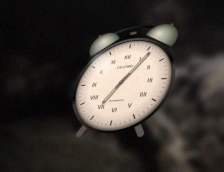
7:06
